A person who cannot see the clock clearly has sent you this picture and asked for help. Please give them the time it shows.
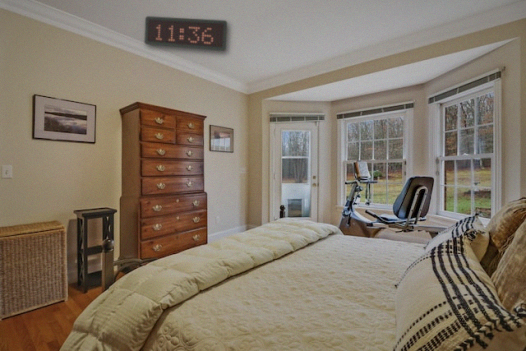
11:36
